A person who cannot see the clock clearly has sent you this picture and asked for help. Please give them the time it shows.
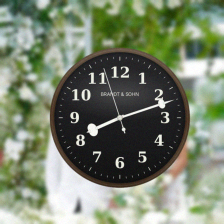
8:11:57
